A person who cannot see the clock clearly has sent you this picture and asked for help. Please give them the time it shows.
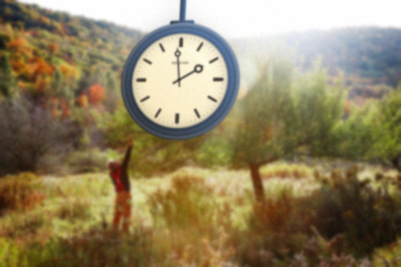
1:59
